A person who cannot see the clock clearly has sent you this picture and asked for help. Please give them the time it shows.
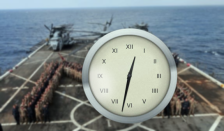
12:32
